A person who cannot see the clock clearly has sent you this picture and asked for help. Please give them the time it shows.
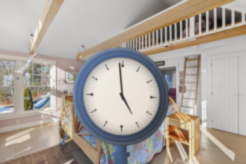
4:59
